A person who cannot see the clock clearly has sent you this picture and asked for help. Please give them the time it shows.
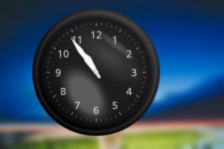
10:54
